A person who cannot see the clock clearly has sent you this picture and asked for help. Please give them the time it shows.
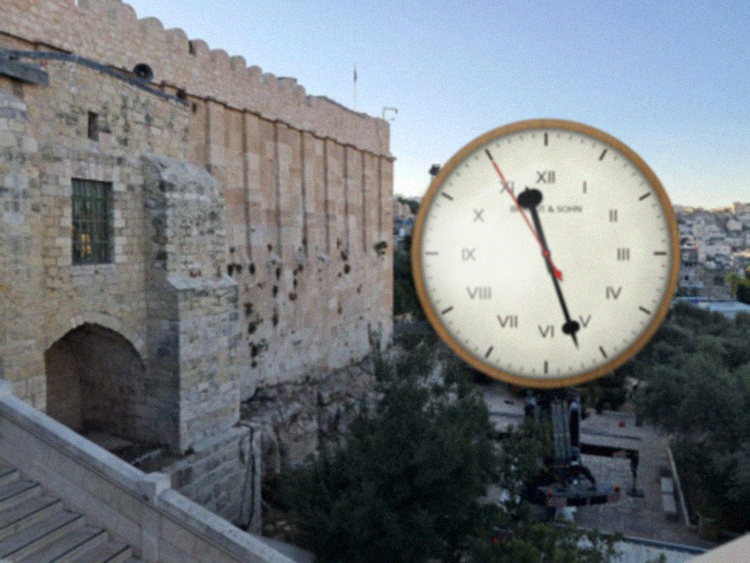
11:26:55
